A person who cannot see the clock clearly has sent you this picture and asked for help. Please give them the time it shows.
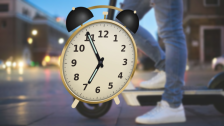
6:55
